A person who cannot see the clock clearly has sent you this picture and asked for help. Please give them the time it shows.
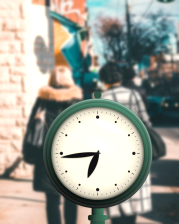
6:44
